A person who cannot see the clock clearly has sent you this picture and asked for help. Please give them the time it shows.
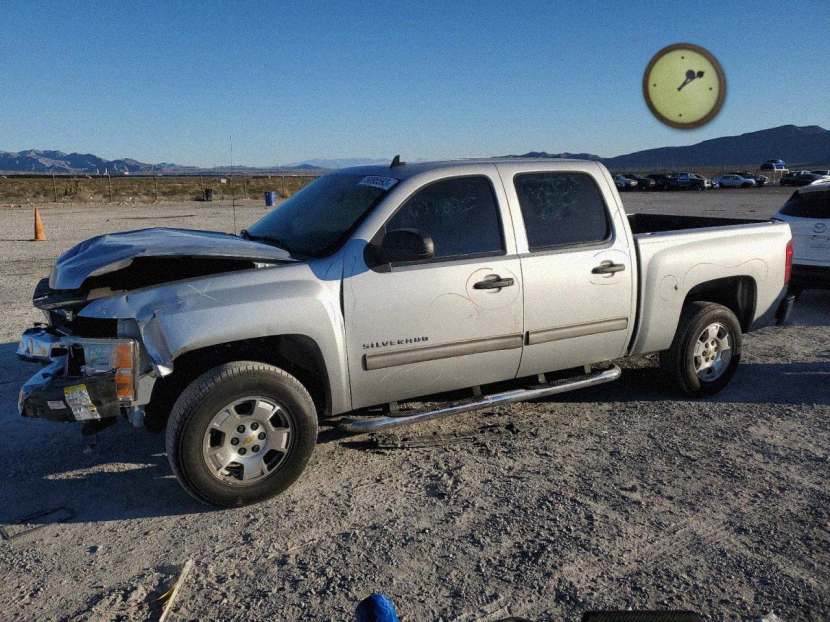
1:09
